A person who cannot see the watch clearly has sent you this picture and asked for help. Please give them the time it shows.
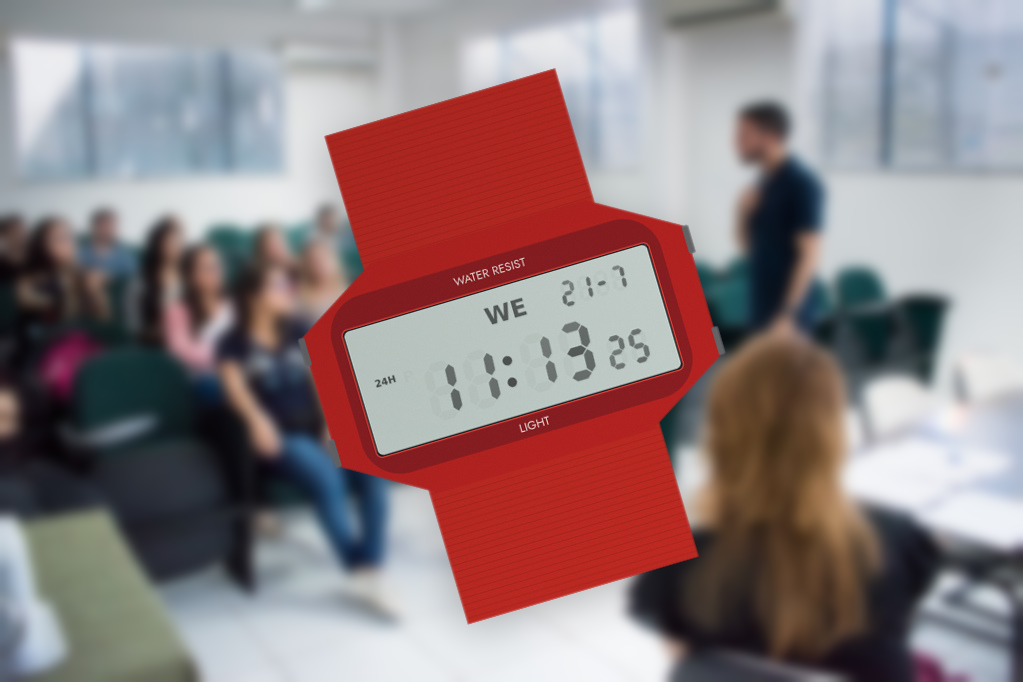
11:13:25
